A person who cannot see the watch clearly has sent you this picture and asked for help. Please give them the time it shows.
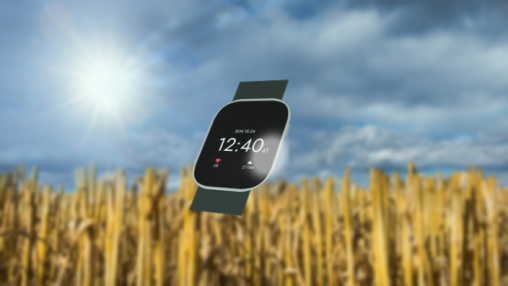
12:40
